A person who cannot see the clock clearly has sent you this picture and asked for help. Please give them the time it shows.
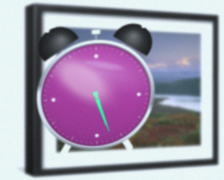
5:27
